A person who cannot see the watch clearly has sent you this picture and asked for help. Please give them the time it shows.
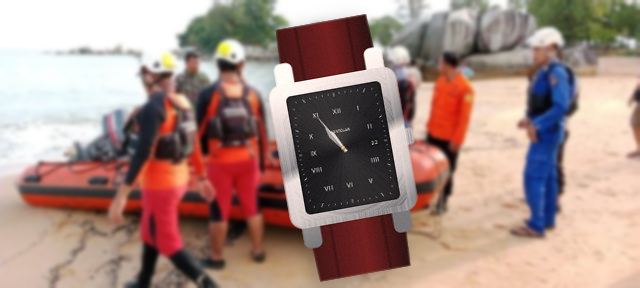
10:55
